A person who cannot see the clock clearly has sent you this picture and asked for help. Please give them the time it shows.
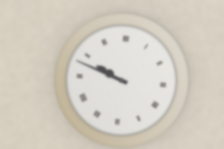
9:48
